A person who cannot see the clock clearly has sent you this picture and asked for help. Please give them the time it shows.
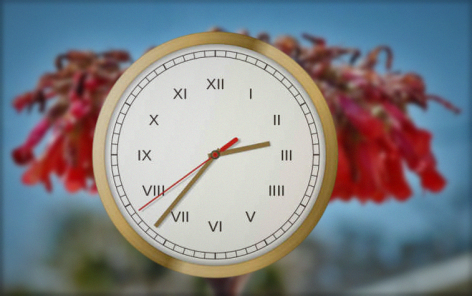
2:36:39
